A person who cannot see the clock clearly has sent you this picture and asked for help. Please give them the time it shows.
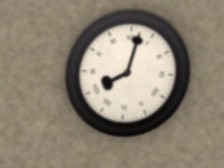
8:02
